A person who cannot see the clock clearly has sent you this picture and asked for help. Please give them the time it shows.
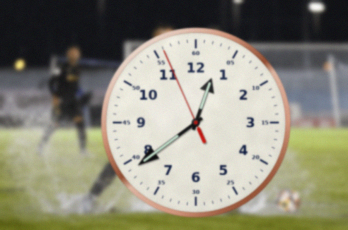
12:38:56
